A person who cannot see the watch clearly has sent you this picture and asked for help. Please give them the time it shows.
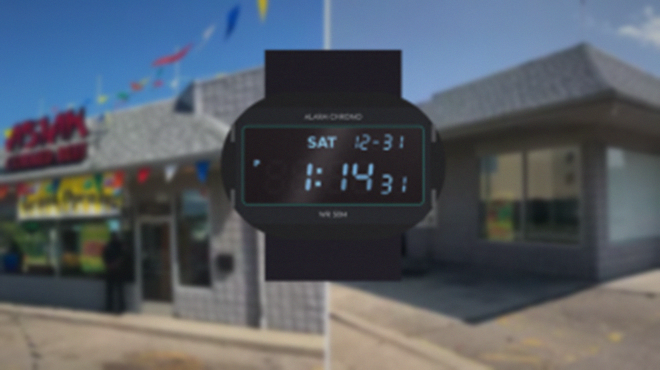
1:14:31
